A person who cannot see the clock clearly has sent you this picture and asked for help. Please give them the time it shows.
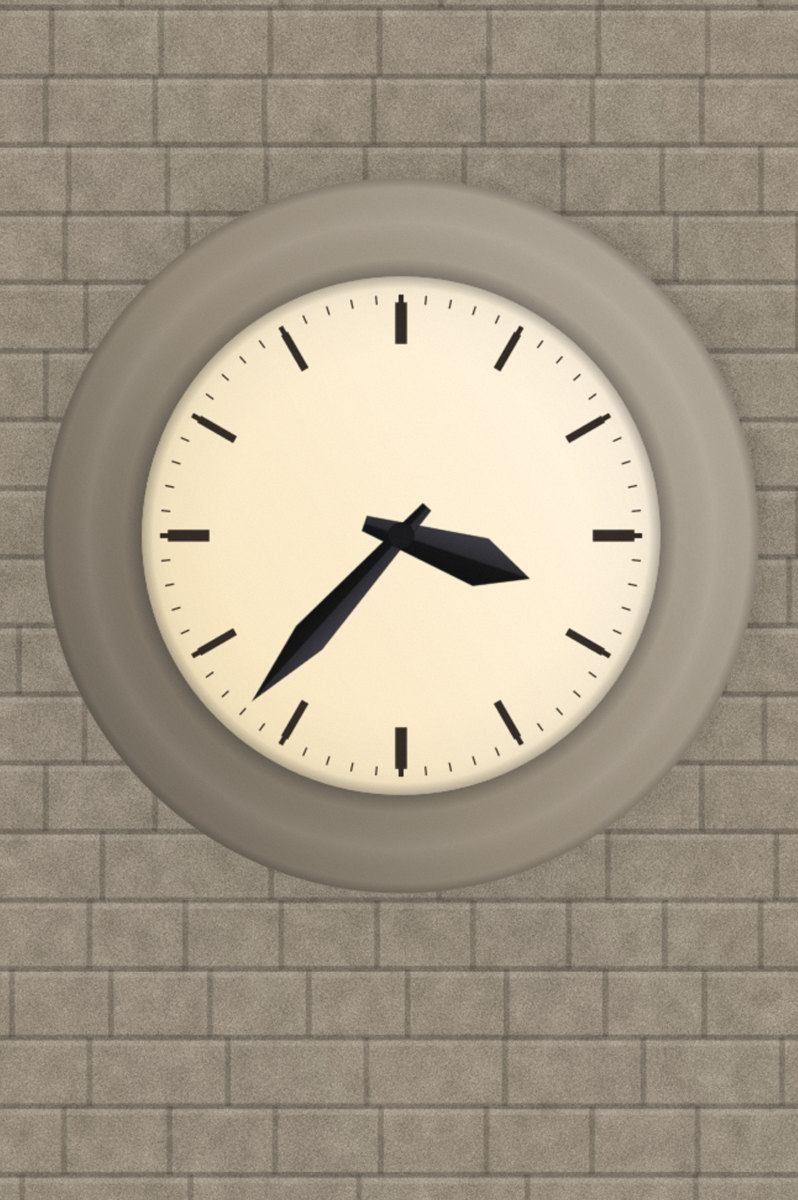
3:37
